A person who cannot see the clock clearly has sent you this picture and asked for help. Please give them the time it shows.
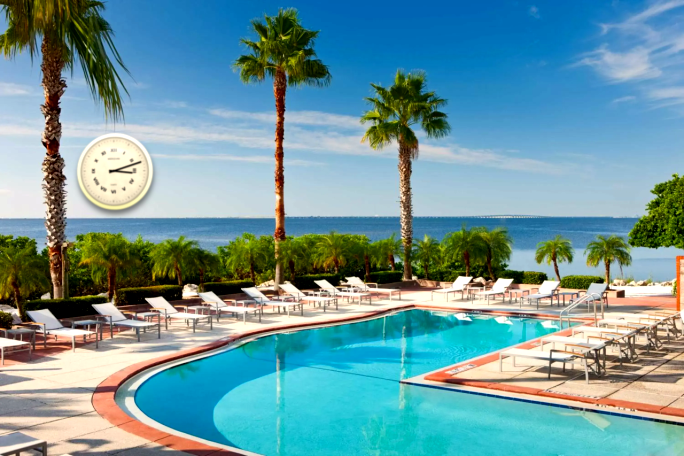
3:12
